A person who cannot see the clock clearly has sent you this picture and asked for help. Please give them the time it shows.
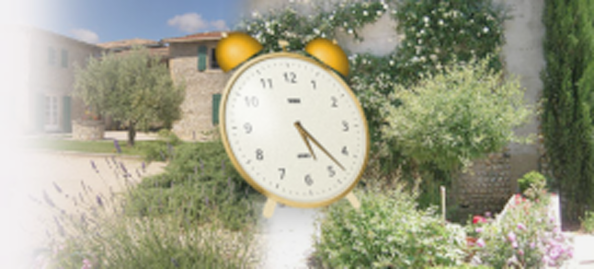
5:23
